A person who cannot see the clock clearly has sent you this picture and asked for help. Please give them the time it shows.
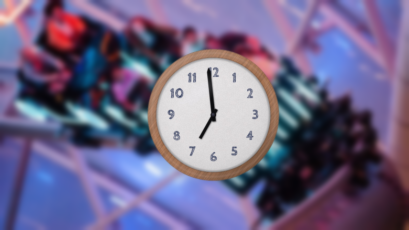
6:59
